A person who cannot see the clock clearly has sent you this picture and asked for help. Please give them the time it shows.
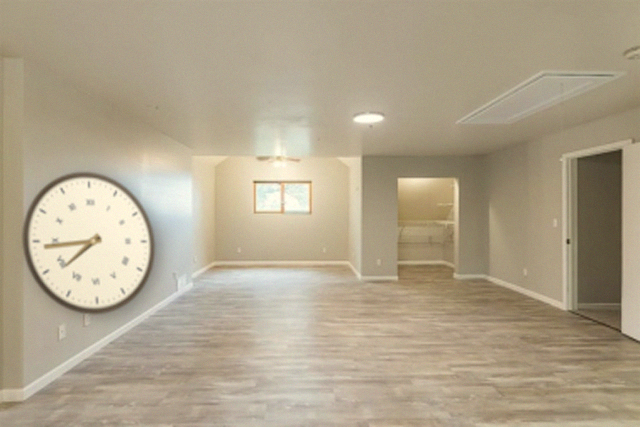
7:44
